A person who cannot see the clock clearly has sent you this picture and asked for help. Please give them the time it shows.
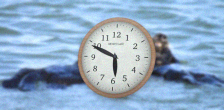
5:49
